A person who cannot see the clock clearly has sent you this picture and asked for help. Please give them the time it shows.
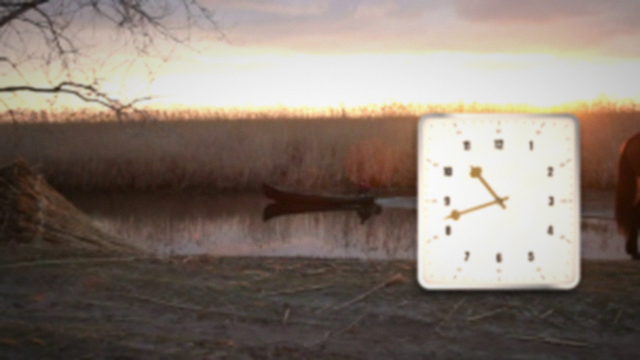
10:42
